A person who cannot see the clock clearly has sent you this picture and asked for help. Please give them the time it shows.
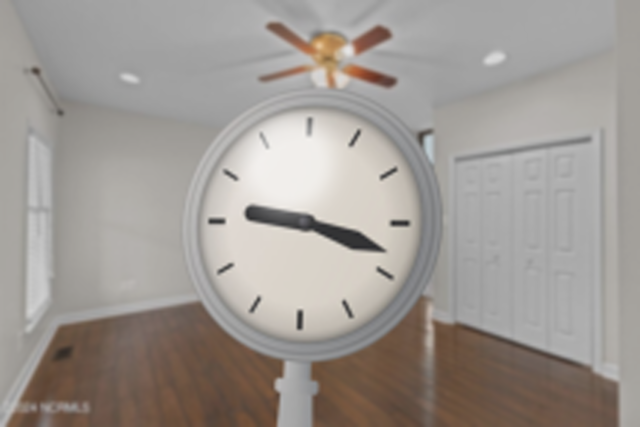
9:18
